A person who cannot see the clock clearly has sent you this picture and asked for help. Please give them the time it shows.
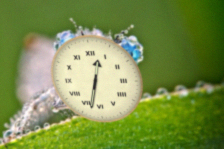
12:33
